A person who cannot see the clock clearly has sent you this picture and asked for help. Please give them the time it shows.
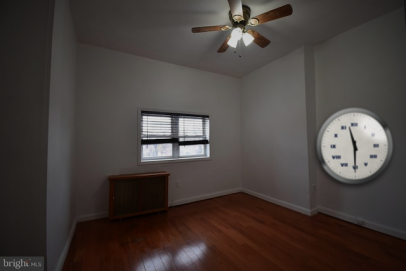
11:30
